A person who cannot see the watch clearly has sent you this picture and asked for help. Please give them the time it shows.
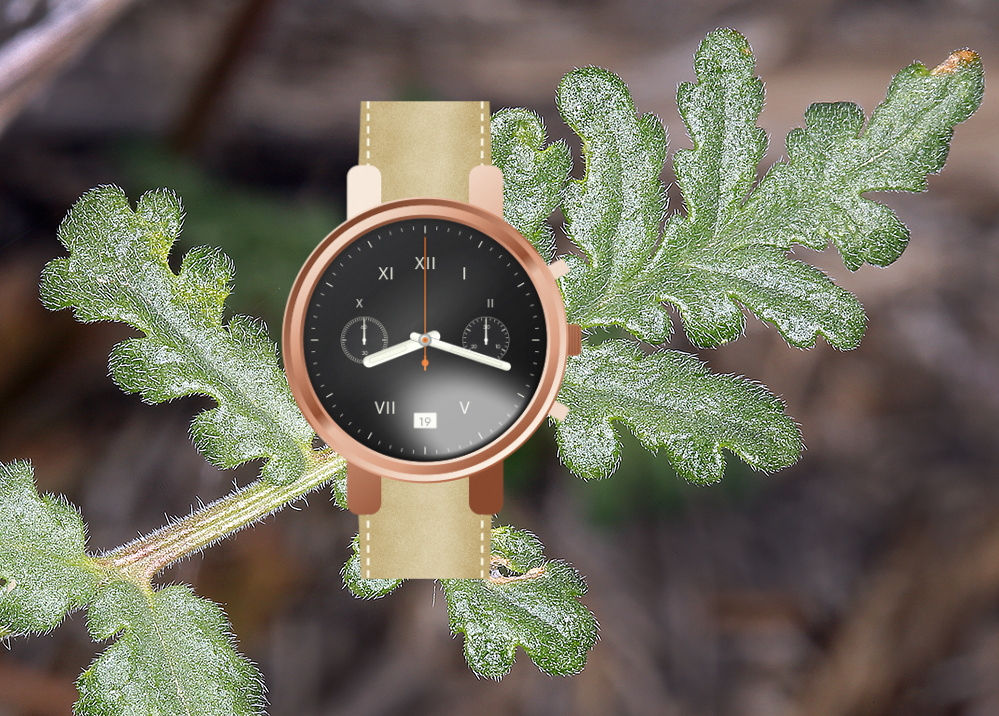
8:18
